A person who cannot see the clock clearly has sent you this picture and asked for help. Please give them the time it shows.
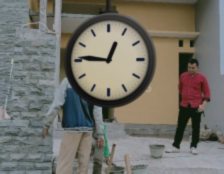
12:46
